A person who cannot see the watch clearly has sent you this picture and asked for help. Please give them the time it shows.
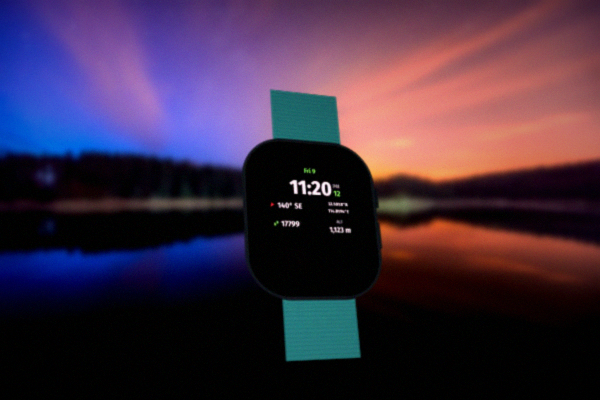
11:20
